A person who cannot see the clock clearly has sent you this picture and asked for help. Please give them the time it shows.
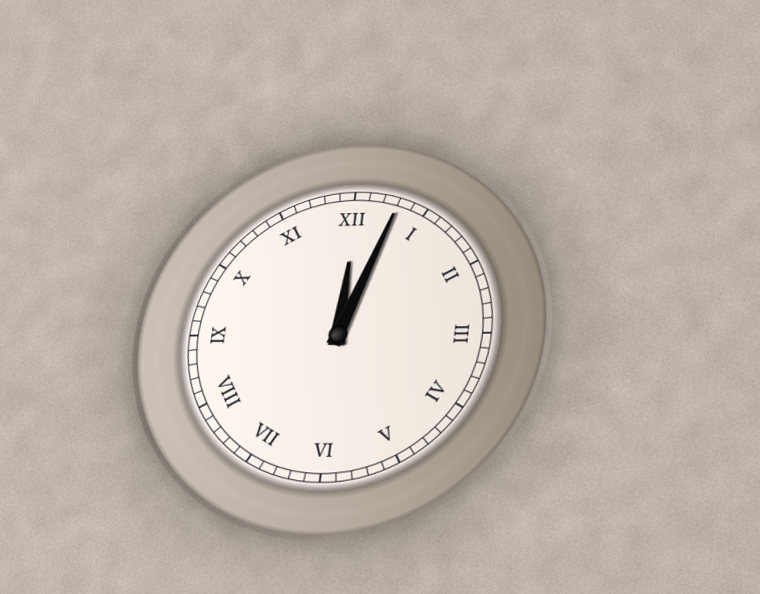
12:03
